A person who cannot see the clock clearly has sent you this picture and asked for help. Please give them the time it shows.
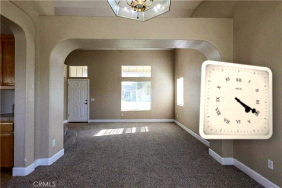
4:20
